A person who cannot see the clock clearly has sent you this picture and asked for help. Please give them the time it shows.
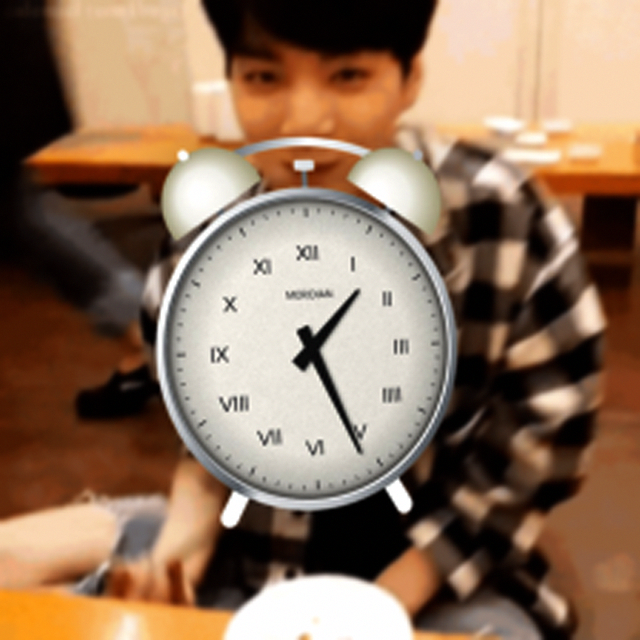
1:26
